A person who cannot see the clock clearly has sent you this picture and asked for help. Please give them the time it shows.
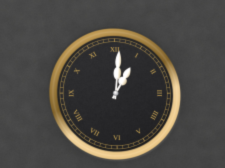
1:01
